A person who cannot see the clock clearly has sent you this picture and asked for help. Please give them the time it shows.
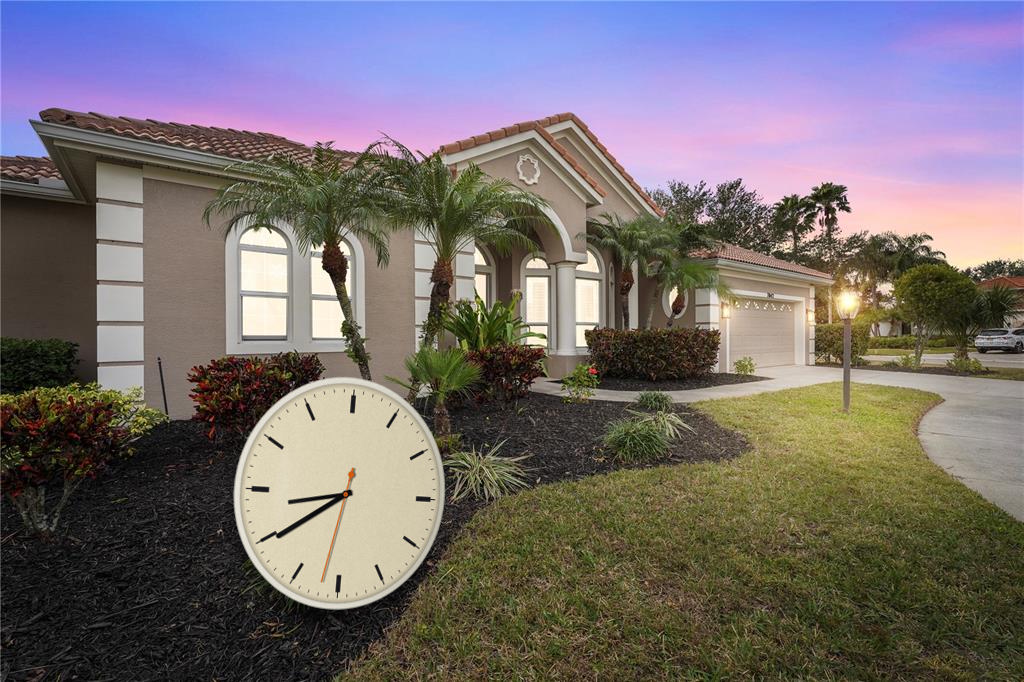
8:39:32
